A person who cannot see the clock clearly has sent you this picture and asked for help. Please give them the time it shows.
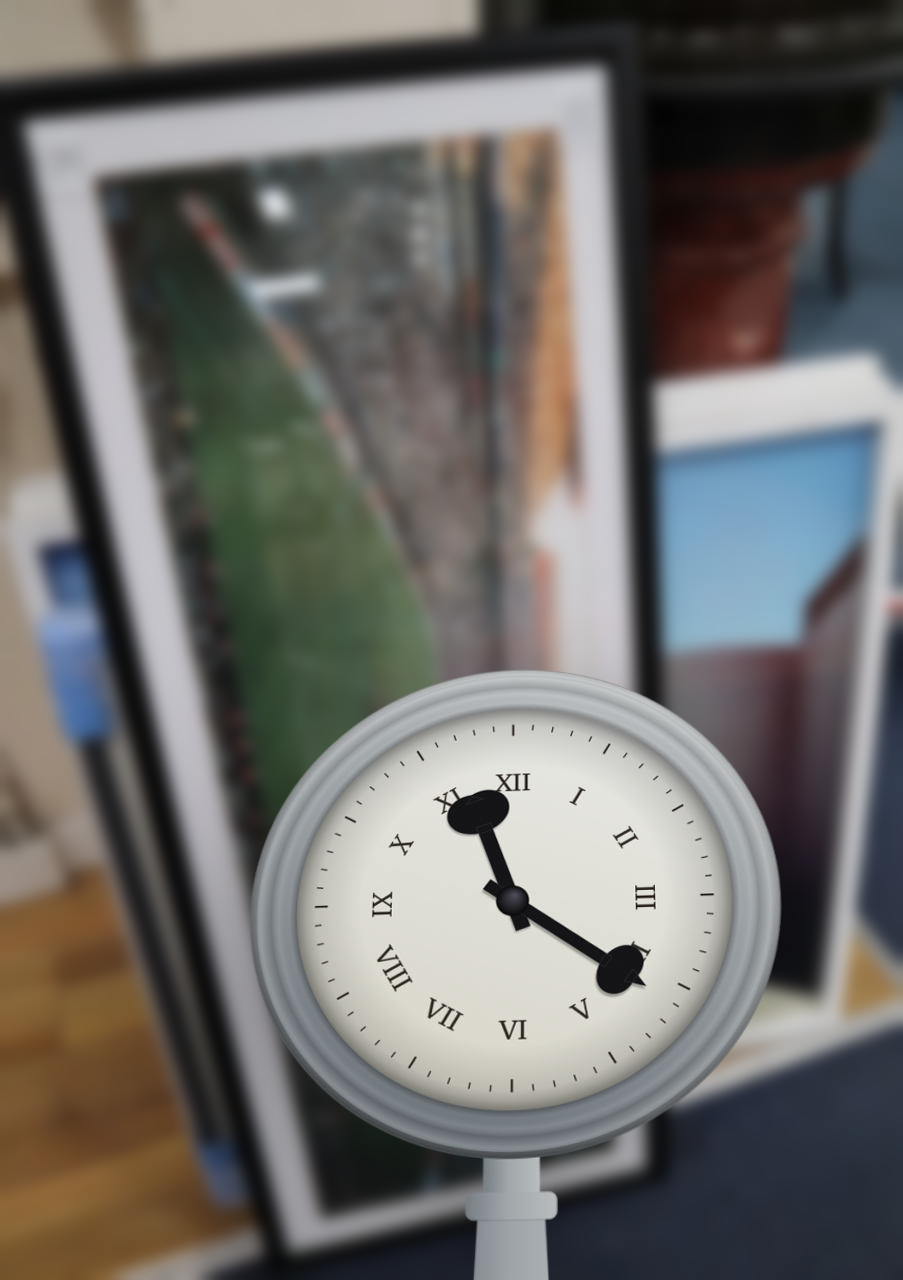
11:21
